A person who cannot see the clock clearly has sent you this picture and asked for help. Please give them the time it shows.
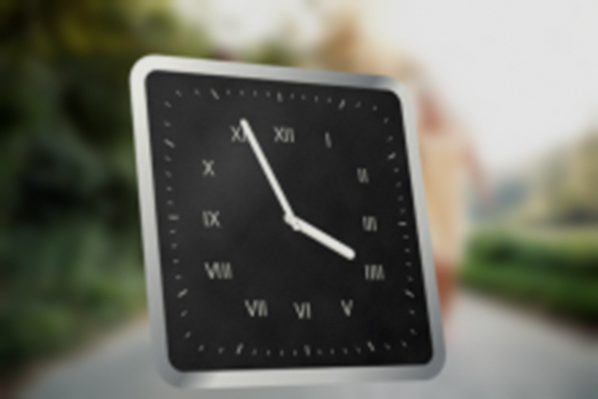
3:56
